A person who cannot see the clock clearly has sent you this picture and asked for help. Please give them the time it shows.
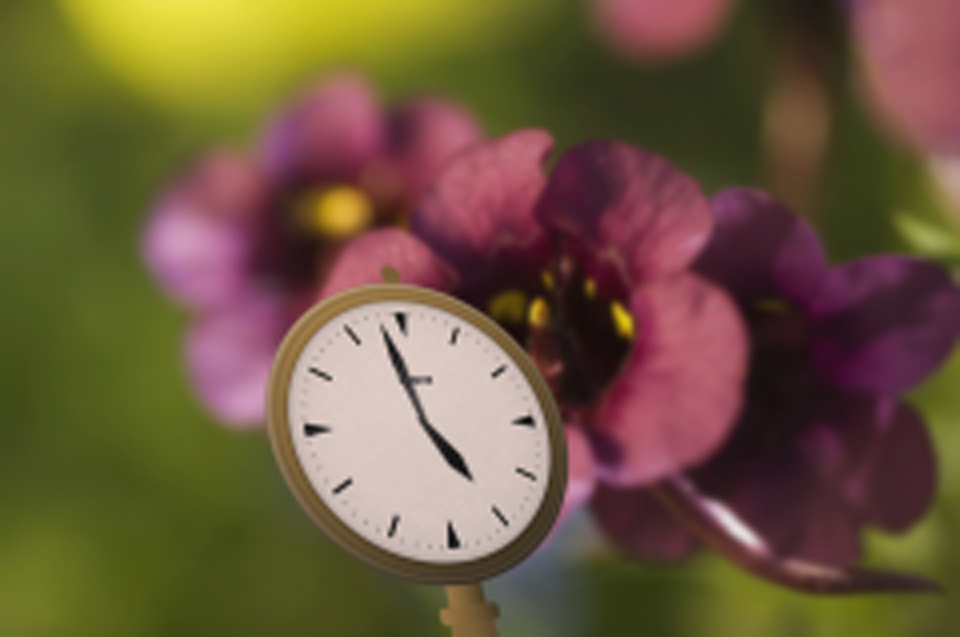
4:58
